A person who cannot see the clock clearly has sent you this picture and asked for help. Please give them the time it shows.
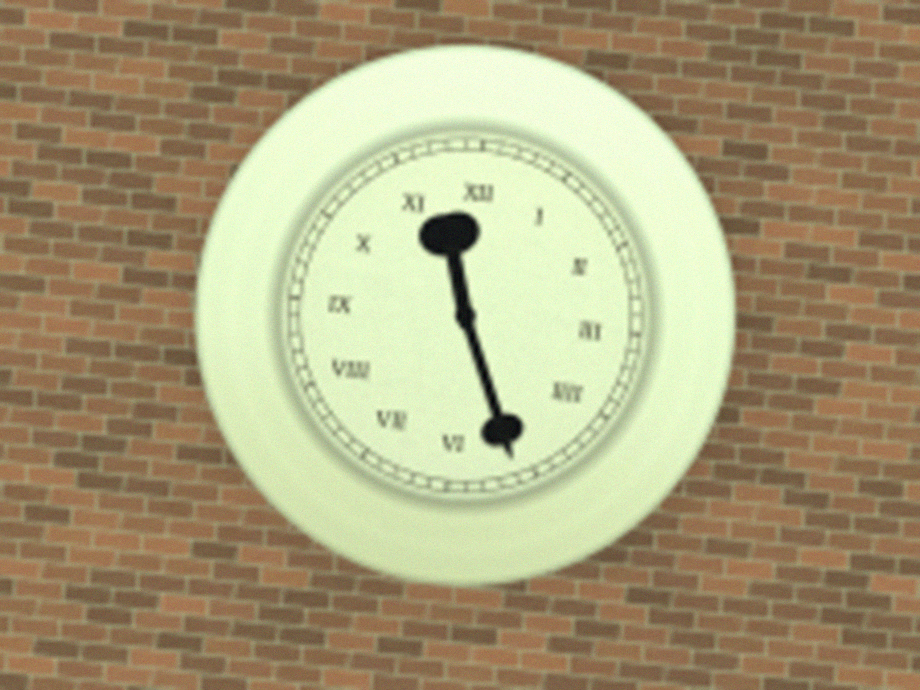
11:26
